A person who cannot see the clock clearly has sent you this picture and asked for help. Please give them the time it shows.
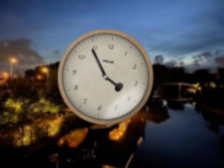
3:54
